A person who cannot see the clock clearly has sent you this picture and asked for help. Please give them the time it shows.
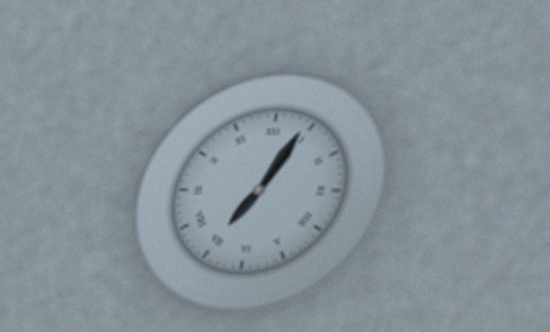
7:04
